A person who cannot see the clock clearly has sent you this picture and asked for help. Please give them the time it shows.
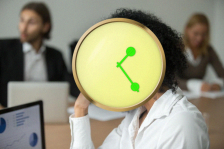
1:24
